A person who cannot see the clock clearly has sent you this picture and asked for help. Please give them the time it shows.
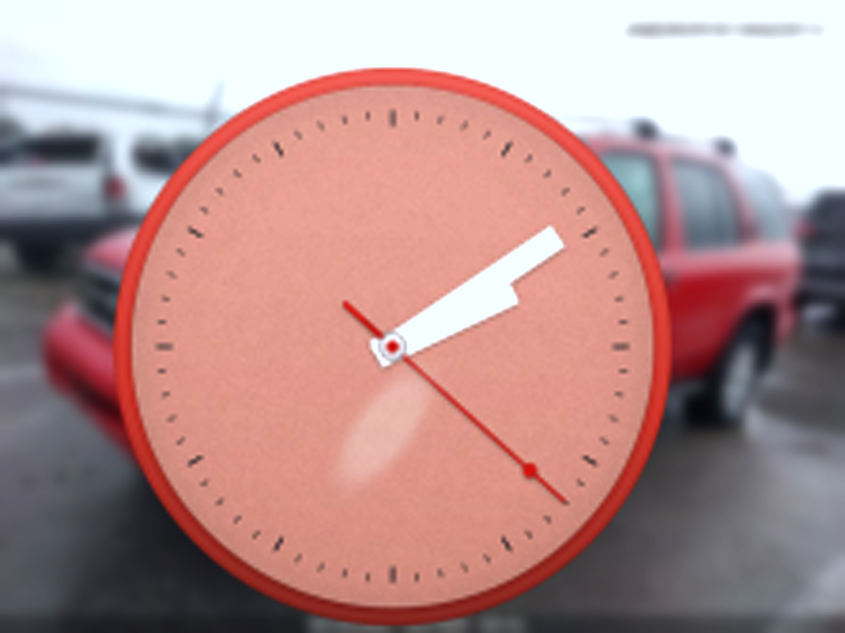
2:09:22
